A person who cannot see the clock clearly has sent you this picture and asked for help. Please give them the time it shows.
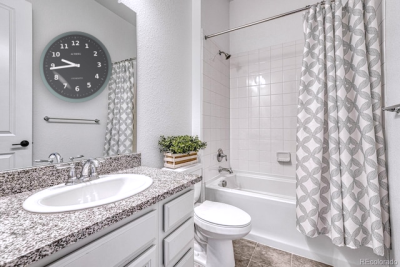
9:44
